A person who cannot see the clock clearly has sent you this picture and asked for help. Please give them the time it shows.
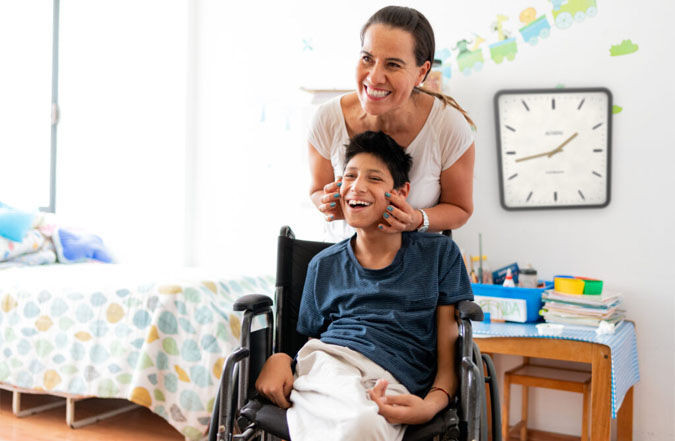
1:43
